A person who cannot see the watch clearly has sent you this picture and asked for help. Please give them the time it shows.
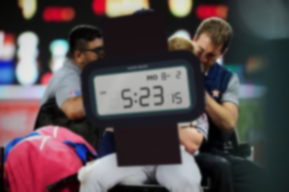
5:23
